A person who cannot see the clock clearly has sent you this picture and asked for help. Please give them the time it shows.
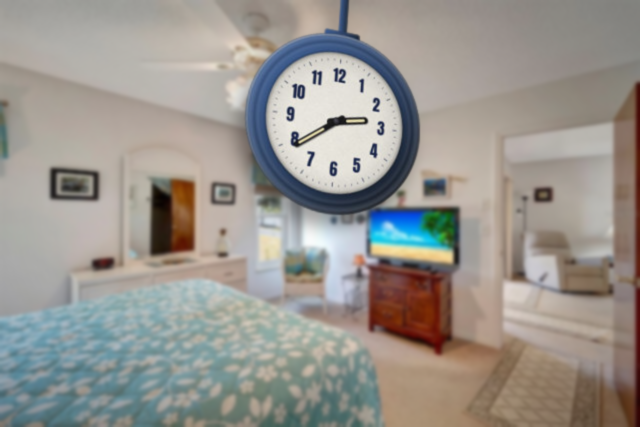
2:39
